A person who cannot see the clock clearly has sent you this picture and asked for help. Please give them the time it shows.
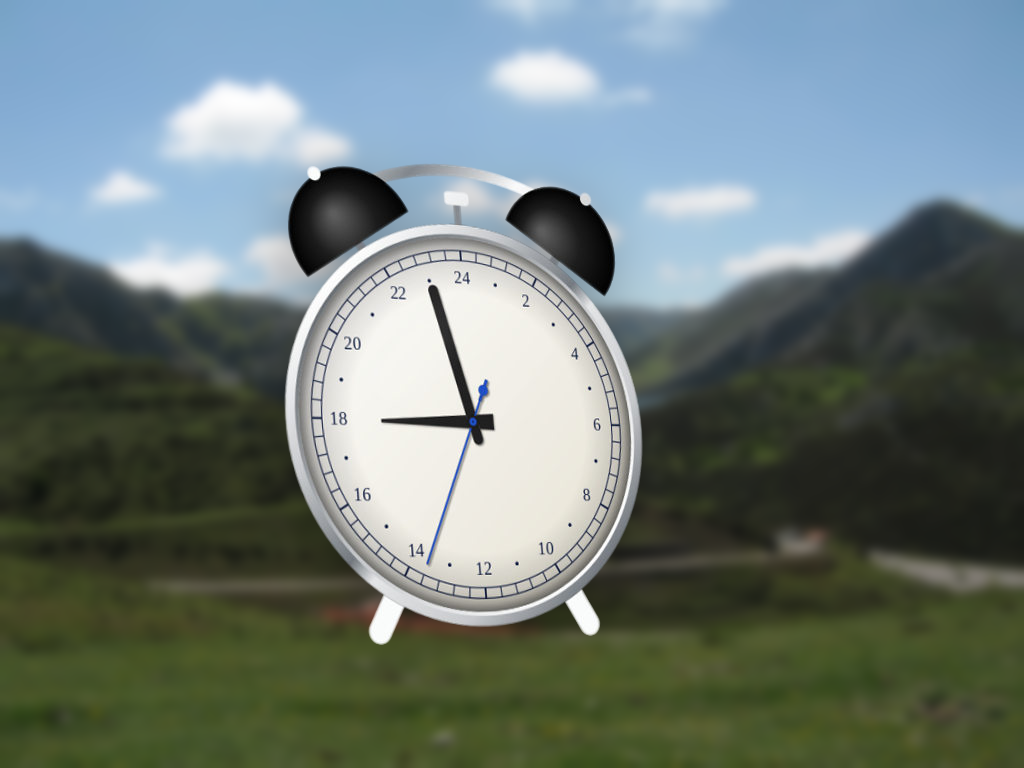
17:57:34
